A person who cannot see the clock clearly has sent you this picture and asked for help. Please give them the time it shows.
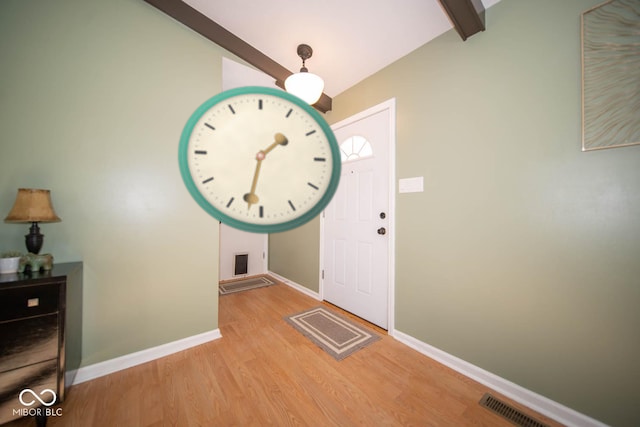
1:32
